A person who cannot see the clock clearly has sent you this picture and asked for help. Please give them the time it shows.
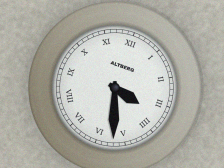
3:27
